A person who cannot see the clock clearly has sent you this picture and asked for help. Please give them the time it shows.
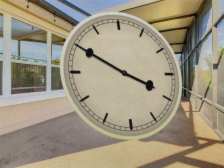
3:50
